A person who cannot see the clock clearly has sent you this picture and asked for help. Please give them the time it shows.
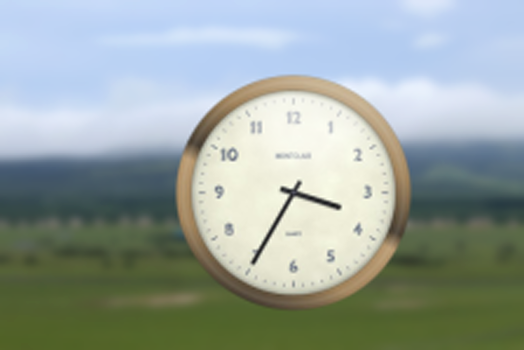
3:35
